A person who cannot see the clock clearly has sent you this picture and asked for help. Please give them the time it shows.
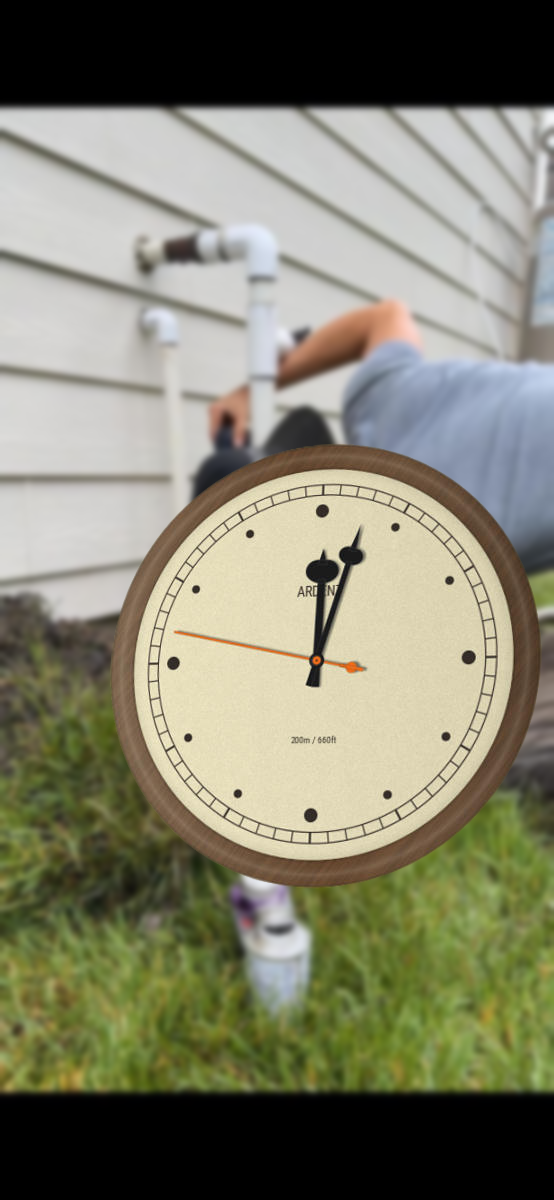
12:02:47
